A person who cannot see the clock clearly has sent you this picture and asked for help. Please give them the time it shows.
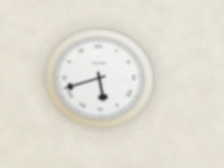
5:42
